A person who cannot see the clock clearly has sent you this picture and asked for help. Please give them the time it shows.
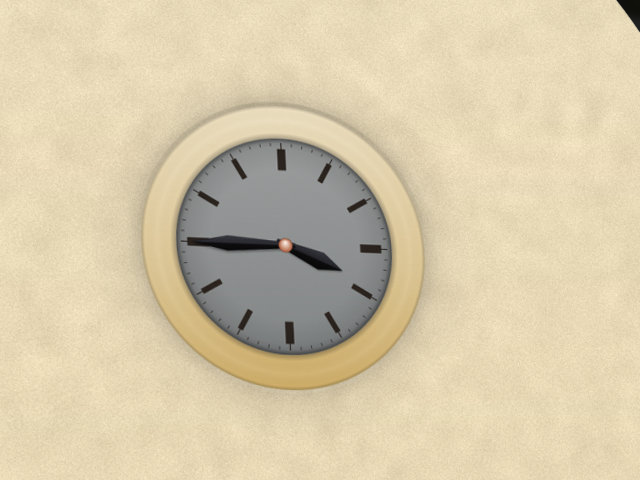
3:45
